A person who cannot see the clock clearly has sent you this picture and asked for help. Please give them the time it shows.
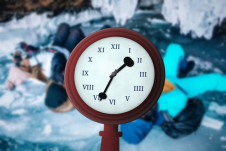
1:34
